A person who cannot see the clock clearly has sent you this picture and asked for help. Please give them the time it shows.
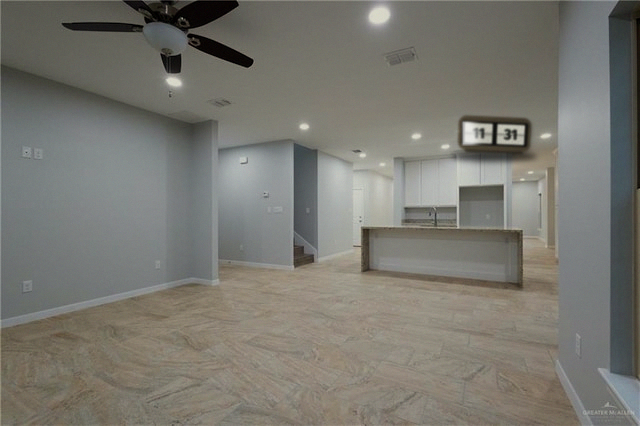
11:31
